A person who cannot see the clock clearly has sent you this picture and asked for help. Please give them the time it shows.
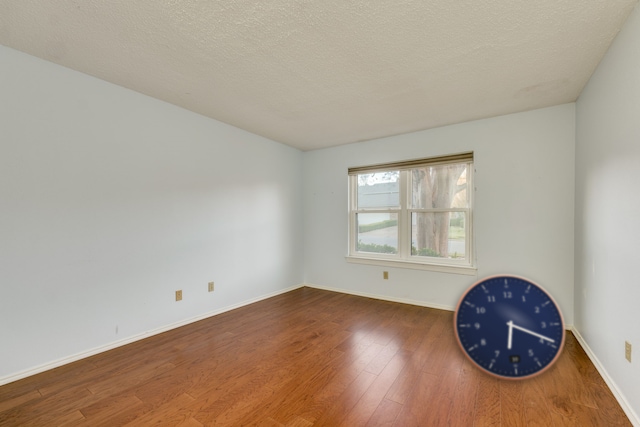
6:19
